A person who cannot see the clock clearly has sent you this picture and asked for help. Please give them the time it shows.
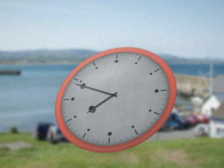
7:49
